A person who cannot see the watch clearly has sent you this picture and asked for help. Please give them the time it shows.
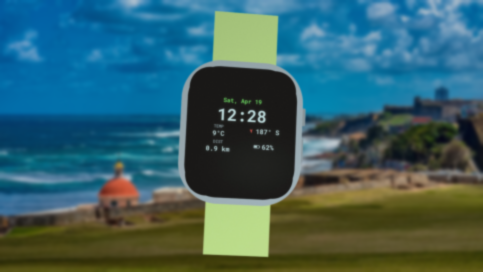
12:28
